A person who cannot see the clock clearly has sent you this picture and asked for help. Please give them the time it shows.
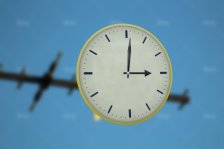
3:01
